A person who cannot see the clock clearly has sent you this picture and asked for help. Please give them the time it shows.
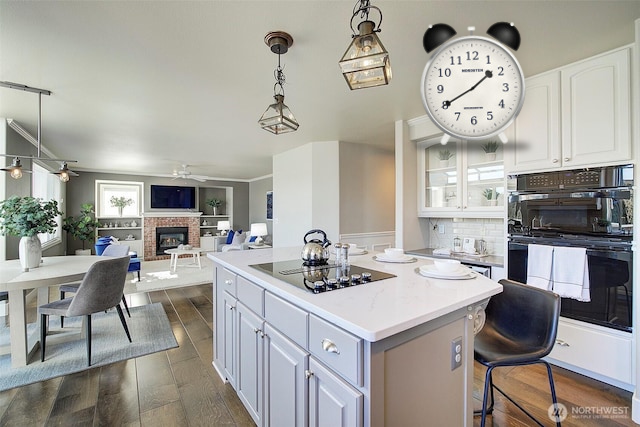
1:40
